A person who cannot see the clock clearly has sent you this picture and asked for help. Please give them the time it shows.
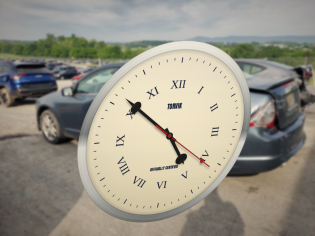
4:51:21
